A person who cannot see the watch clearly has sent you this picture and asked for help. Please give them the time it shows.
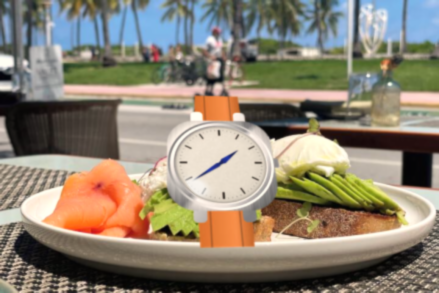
1:39
